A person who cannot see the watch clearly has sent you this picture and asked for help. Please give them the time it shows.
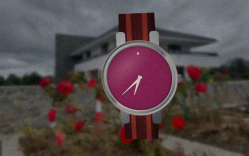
6:38
